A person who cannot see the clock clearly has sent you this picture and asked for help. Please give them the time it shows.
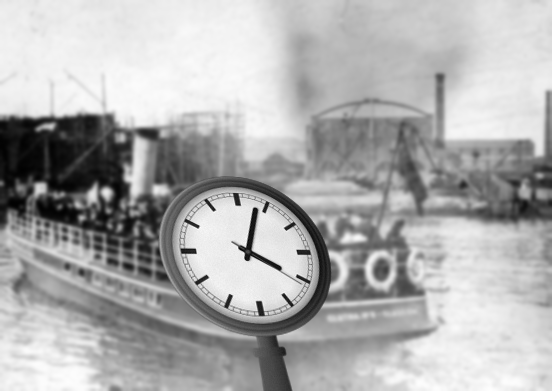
4:03:21
